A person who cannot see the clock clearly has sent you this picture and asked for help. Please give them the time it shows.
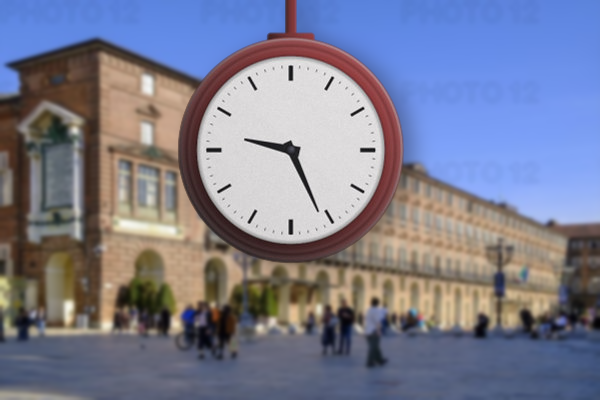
9:26
